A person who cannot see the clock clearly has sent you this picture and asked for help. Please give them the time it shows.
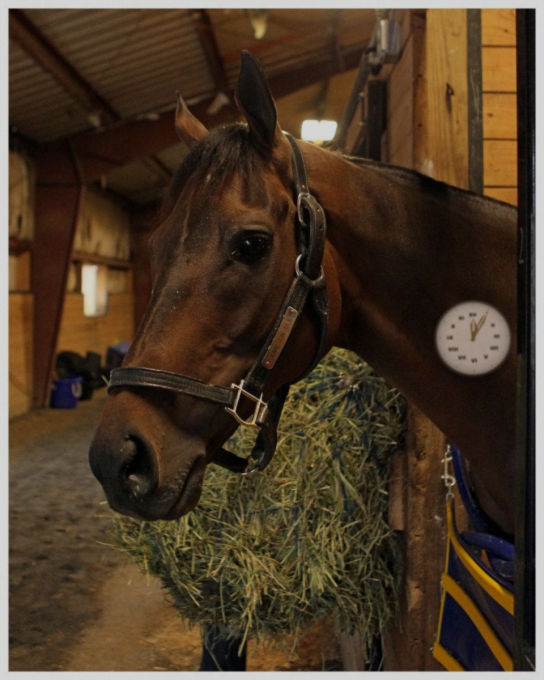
12:05
